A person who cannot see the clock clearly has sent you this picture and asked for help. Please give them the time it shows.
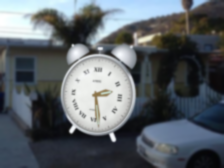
2:28
